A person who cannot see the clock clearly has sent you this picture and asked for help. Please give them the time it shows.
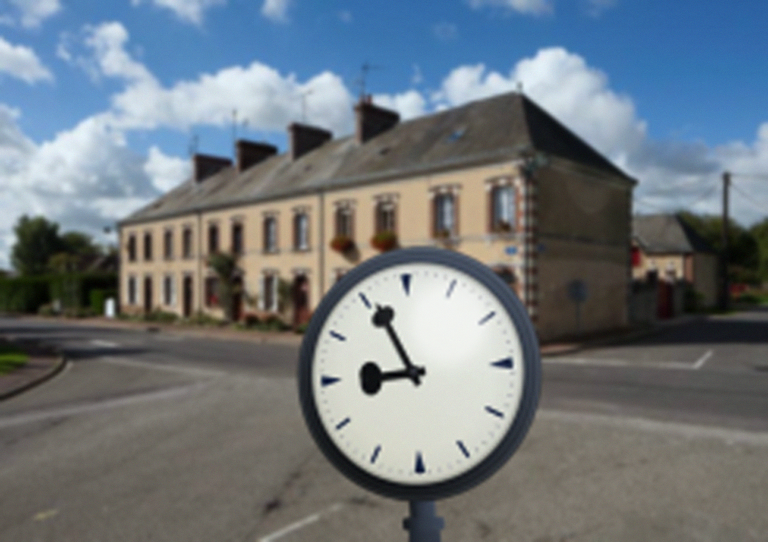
8:56
